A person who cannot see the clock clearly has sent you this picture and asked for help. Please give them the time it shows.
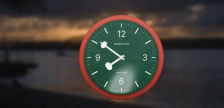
7:51
